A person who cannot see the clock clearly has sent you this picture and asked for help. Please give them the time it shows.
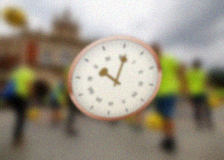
10:01
